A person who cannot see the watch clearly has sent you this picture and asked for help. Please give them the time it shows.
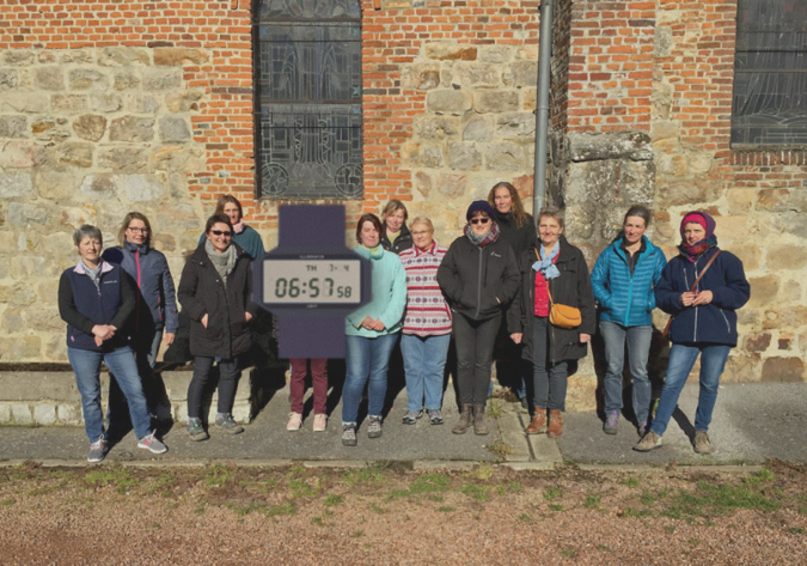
6:57:58
